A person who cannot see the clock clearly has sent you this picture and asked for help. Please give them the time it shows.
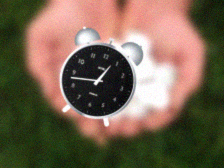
12:43
